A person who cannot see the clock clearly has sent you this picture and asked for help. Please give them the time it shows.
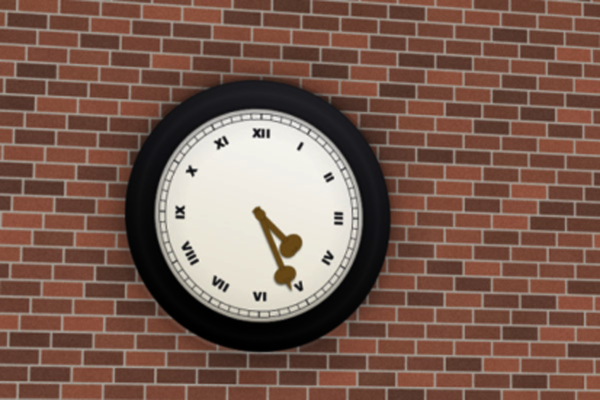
4:26
